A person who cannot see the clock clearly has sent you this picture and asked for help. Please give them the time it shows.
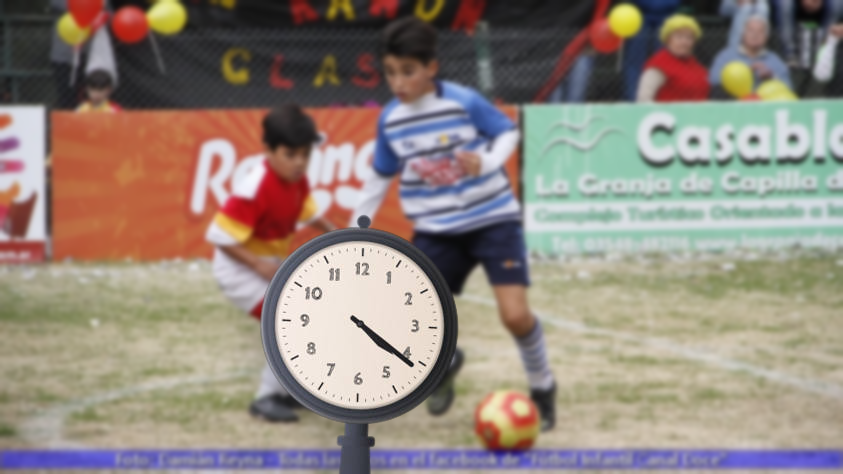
4:21
